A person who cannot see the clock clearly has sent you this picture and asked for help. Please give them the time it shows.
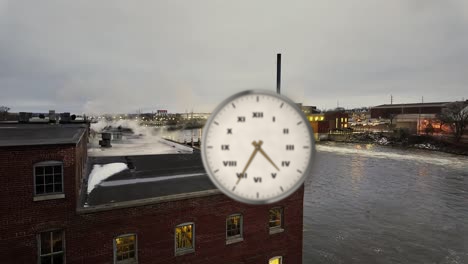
4:35
